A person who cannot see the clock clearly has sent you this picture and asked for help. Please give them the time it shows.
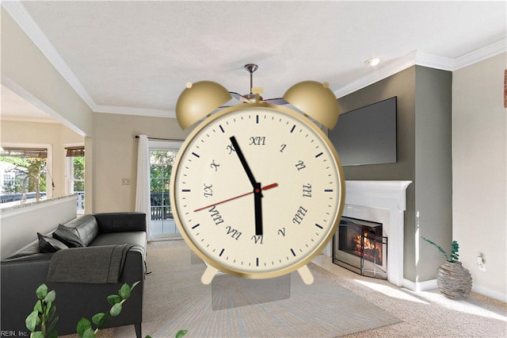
5:55:42
